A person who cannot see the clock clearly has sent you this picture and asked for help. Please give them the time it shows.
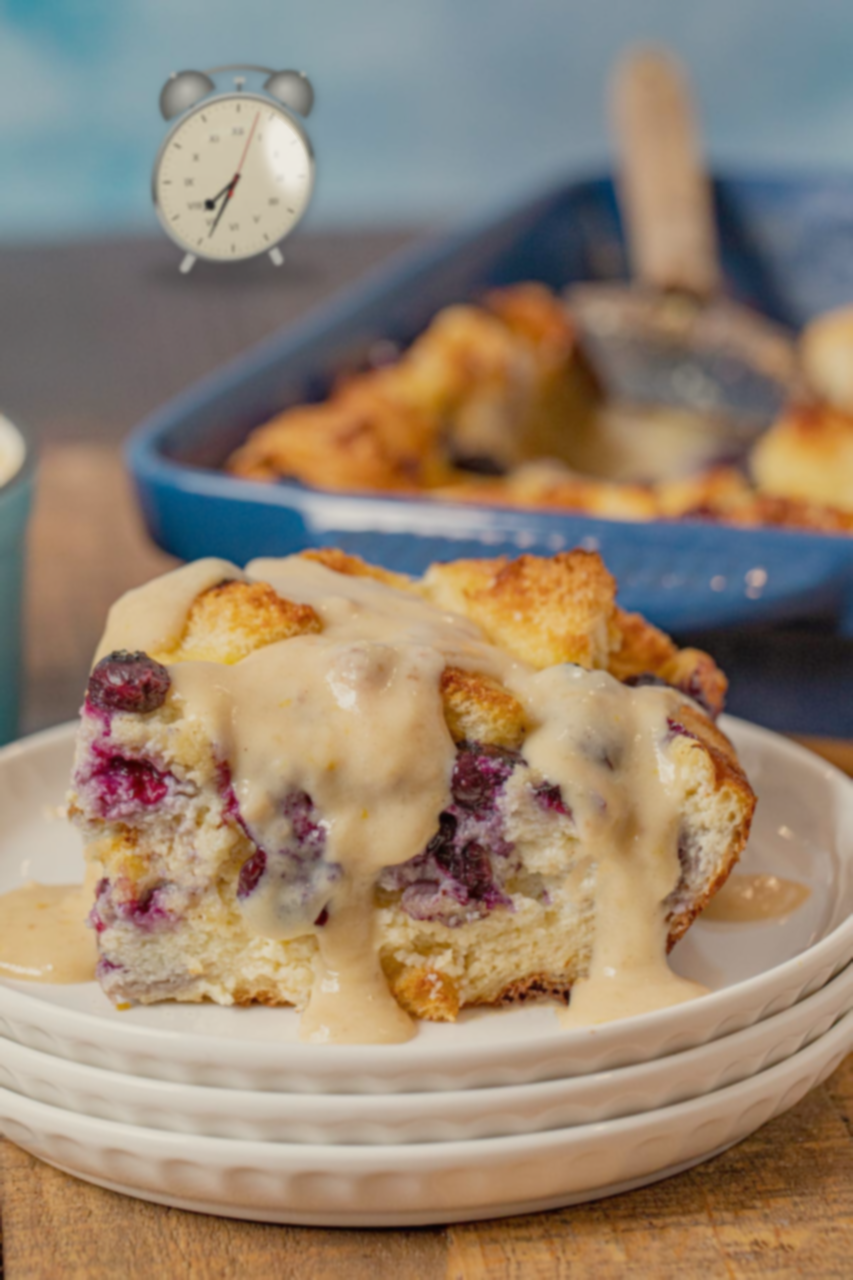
7:34:03
